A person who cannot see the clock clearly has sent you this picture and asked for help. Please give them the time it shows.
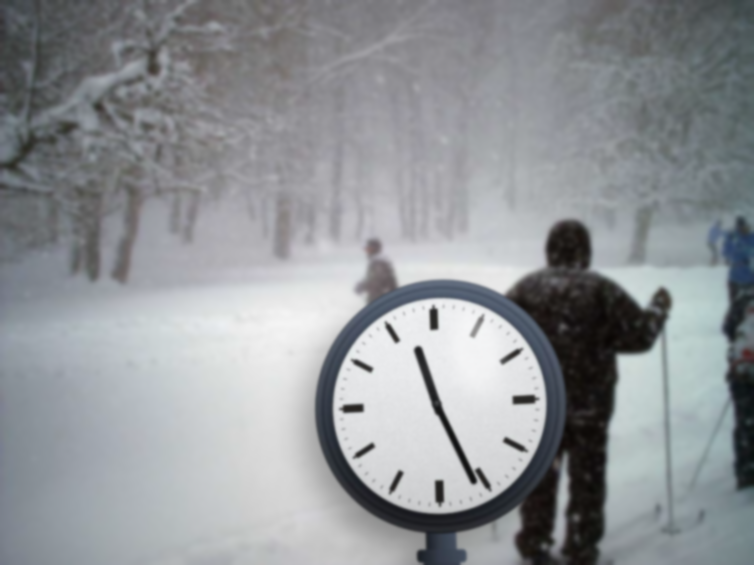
11:26
